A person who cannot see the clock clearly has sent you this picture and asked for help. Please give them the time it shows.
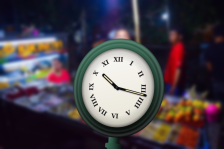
10:17
